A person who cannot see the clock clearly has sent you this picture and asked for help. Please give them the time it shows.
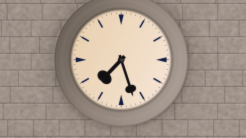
7:27
